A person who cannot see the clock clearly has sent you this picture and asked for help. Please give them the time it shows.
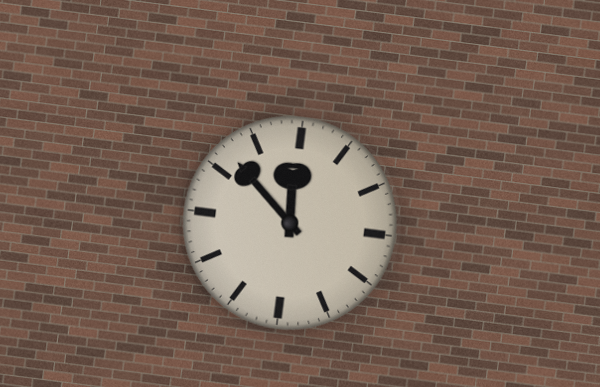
11:52
